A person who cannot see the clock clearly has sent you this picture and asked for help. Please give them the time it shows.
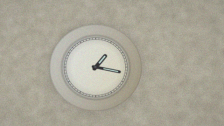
1:17
